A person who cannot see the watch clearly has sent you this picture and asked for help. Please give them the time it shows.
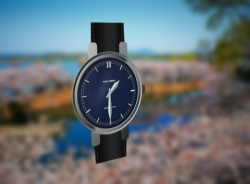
1:30
